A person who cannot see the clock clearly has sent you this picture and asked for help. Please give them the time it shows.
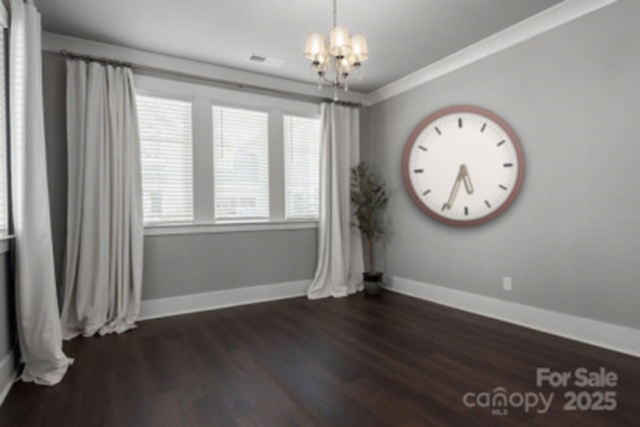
5:34
